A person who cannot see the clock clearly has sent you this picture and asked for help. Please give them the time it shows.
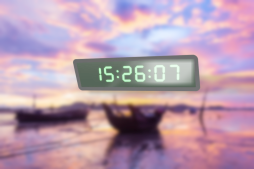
15:26:07
